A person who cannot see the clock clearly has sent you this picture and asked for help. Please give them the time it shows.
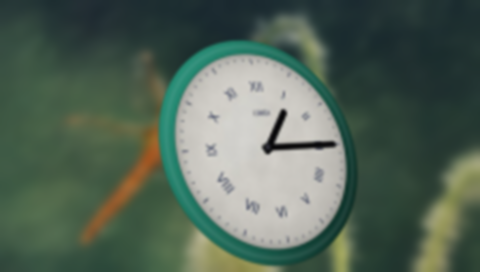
1:15
